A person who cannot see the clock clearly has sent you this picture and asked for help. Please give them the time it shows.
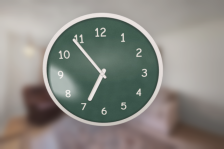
6:54
